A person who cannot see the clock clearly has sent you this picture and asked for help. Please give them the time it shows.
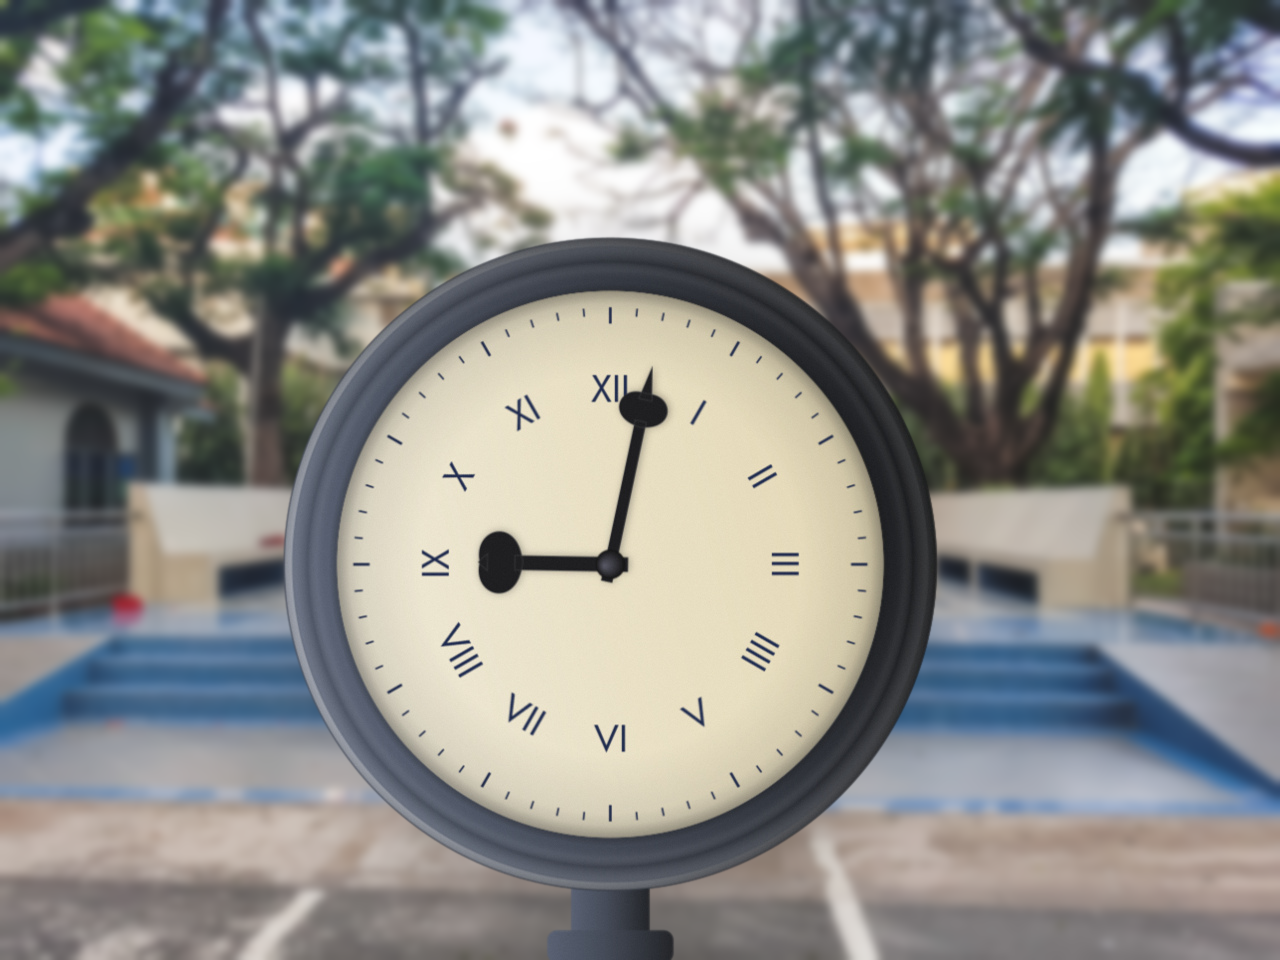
9:02
